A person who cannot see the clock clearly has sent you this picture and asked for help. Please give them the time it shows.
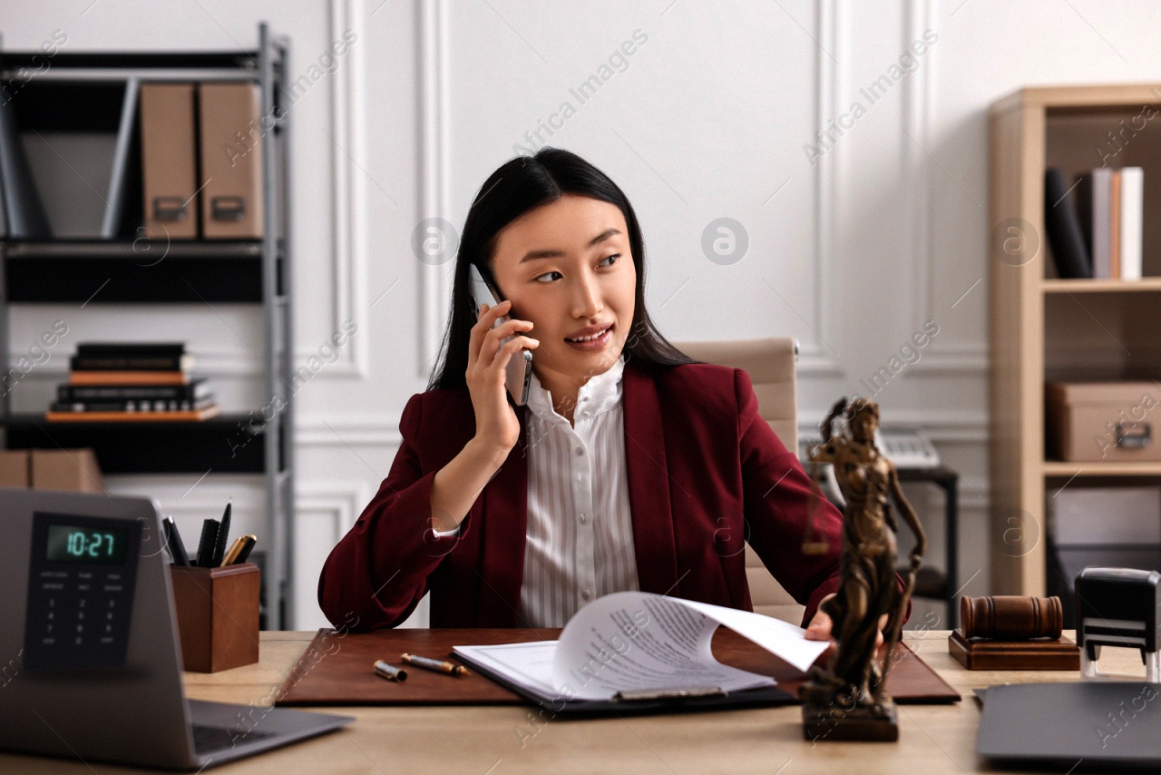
10:27
